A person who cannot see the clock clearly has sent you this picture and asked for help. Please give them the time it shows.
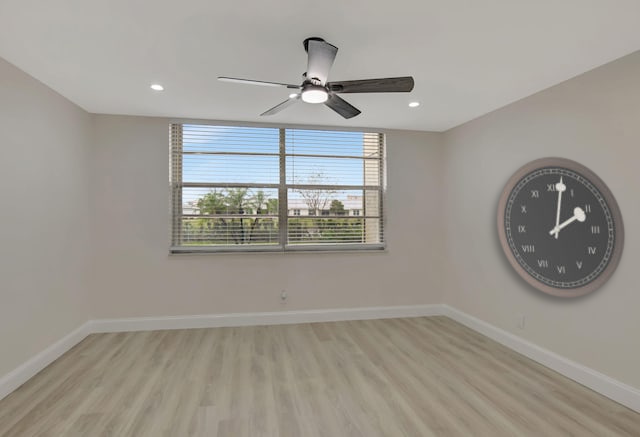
2:02
